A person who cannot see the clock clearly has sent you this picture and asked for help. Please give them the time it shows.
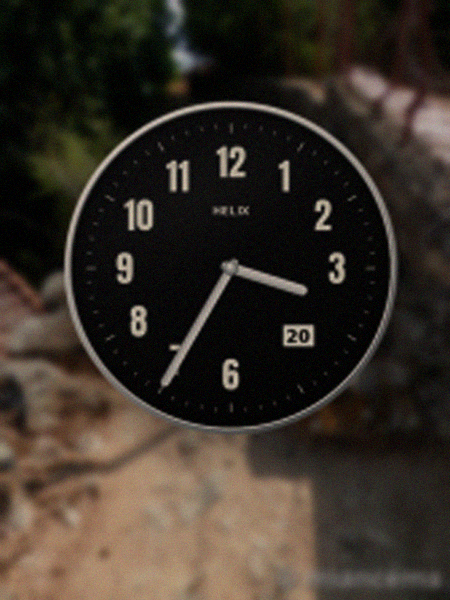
3:35
